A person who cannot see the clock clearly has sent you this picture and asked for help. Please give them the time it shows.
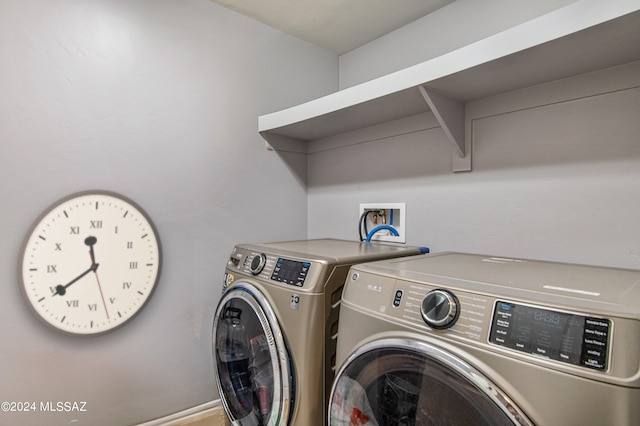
11:39:27
